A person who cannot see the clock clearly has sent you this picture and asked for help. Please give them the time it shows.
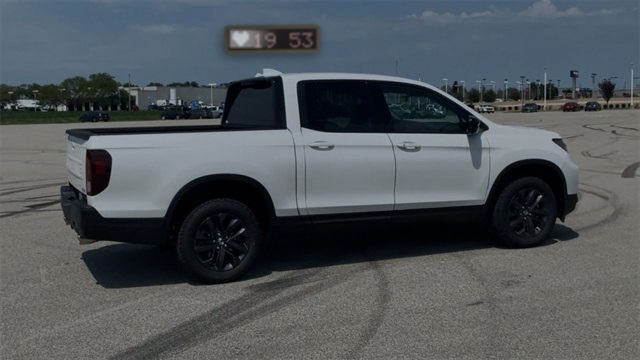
19:53
